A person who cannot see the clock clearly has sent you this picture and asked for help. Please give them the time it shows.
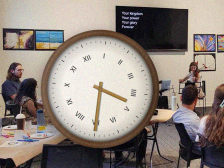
4:35
